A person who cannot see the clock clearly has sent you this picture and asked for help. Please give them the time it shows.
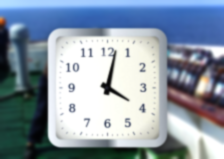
4:02
